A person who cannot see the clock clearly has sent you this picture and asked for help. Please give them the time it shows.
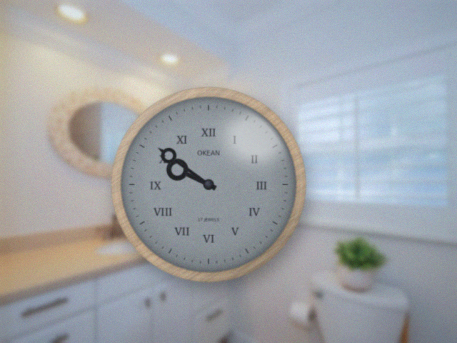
9:51
